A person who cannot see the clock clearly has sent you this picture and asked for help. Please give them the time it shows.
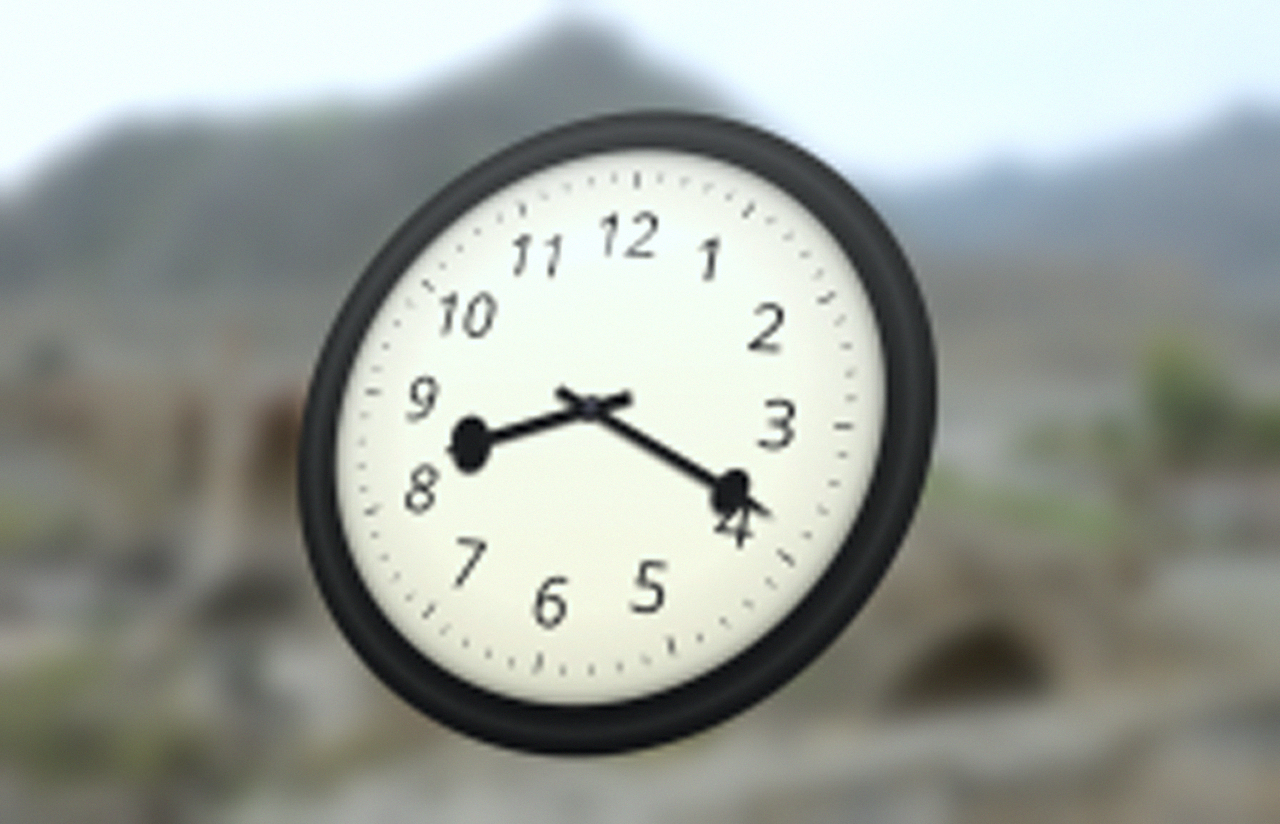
8:19
